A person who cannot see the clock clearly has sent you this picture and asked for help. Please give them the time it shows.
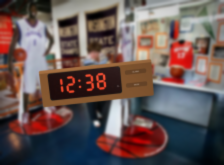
12:38
